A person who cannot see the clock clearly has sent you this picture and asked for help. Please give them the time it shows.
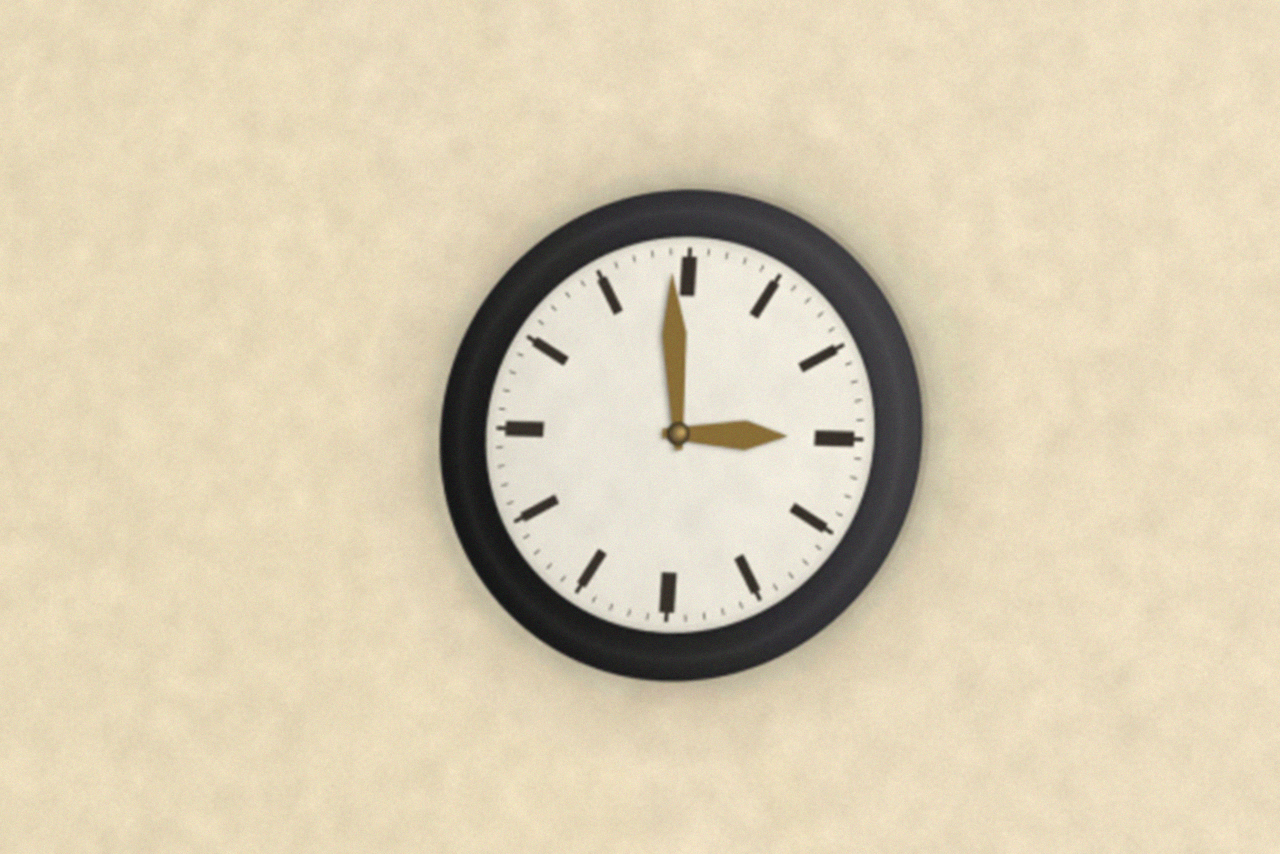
2:59
